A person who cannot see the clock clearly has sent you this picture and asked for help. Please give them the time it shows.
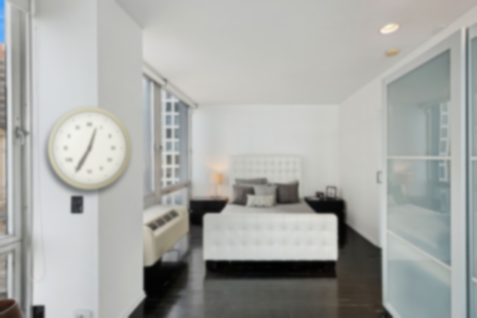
12:35
